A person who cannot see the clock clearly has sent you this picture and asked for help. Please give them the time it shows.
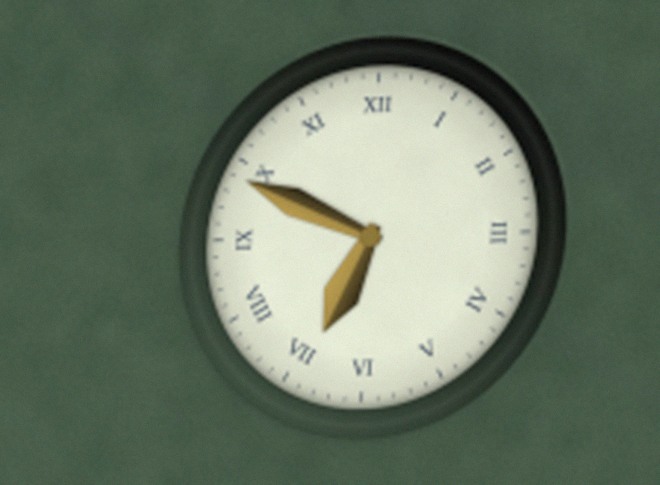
6:49
